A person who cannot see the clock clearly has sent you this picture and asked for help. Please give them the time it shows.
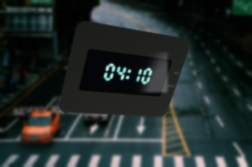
4:10
